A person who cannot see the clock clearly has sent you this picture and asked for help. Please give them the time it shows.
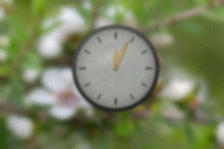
12:04
